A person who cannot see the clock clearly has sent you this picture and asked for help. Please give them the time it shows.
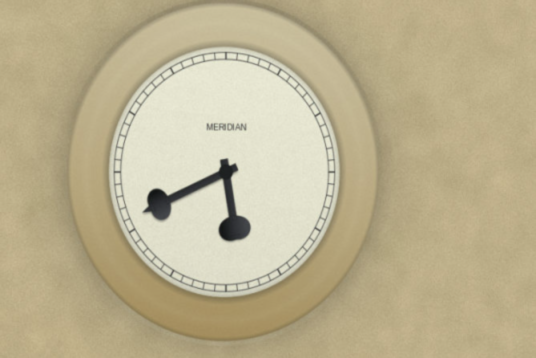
5:41
